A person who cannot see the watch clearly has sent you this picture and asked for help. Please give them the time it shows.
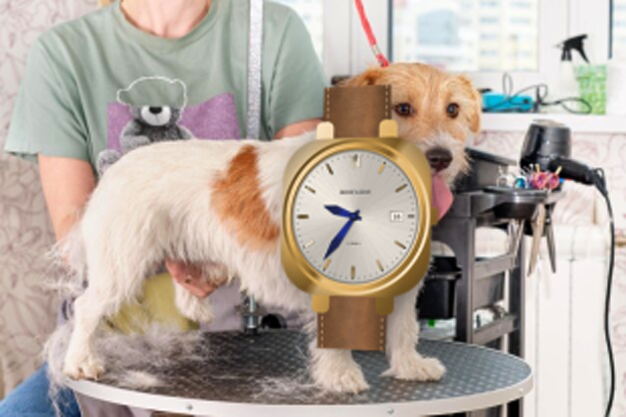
9:36
